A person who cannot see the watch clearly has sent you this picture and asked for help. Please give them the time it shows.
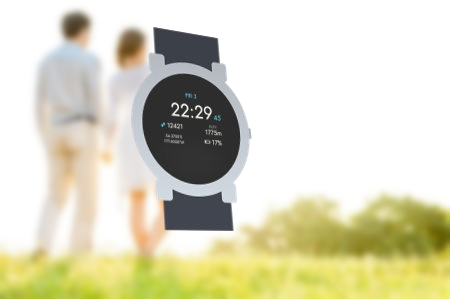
22:29
